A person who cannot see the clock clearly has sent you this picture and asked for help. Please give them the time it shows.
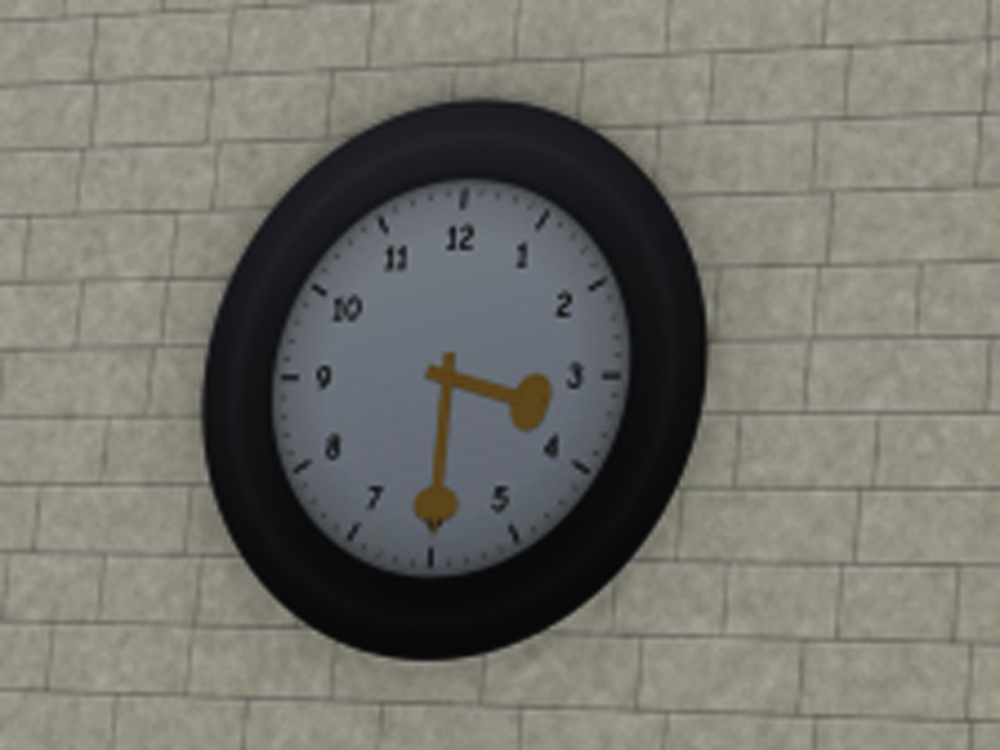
3:30
